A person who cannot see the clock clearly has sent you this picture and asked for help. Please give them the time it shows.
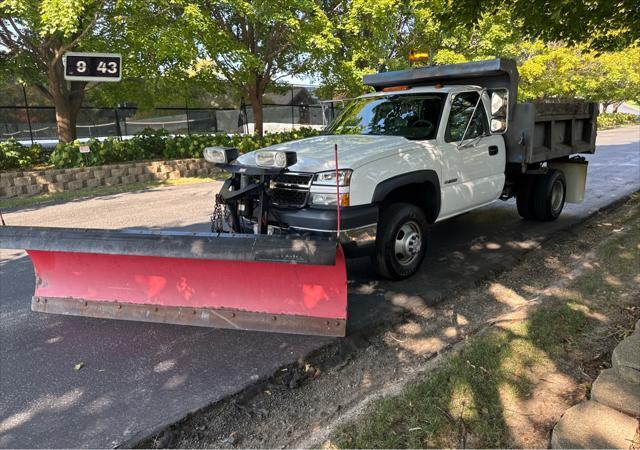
9:43
